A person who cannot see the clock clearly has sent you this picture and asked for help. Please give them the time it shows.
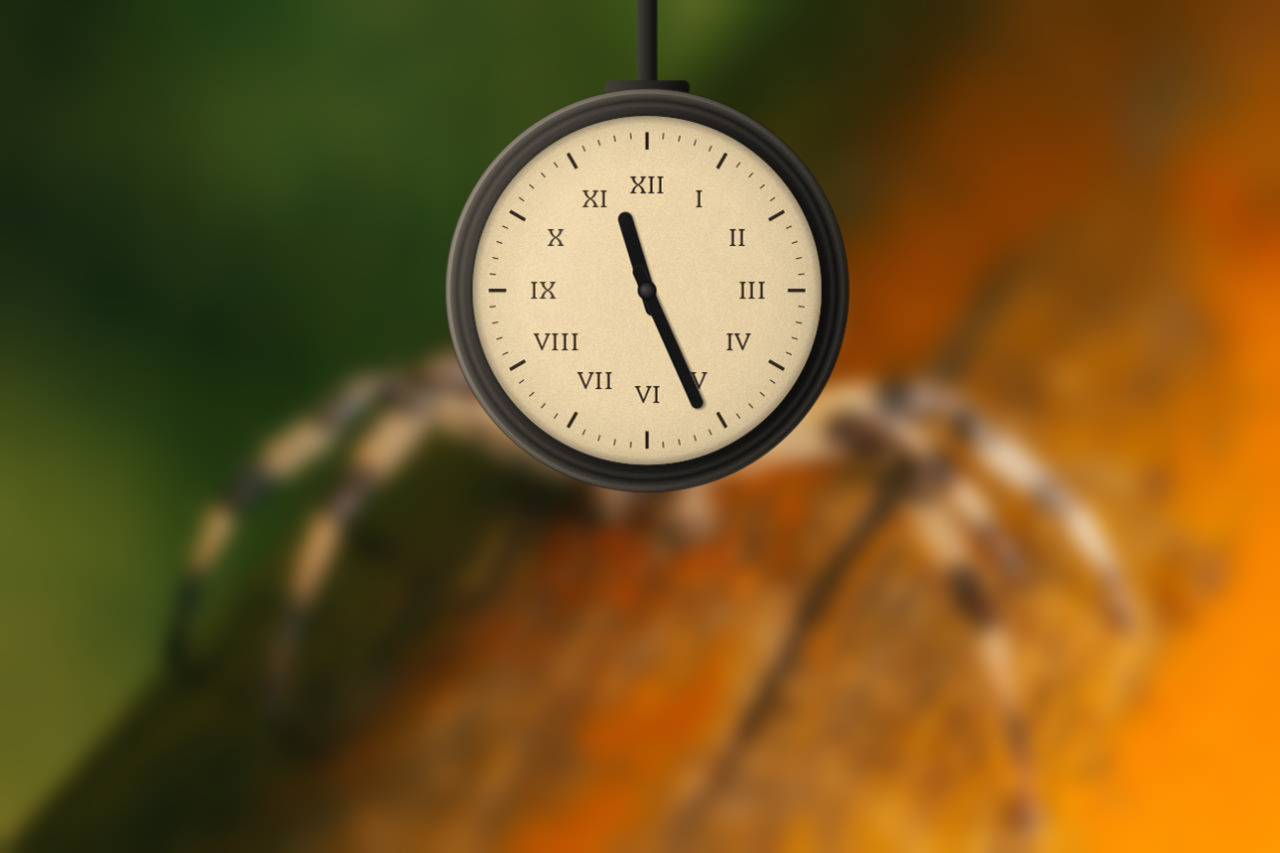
11:26
